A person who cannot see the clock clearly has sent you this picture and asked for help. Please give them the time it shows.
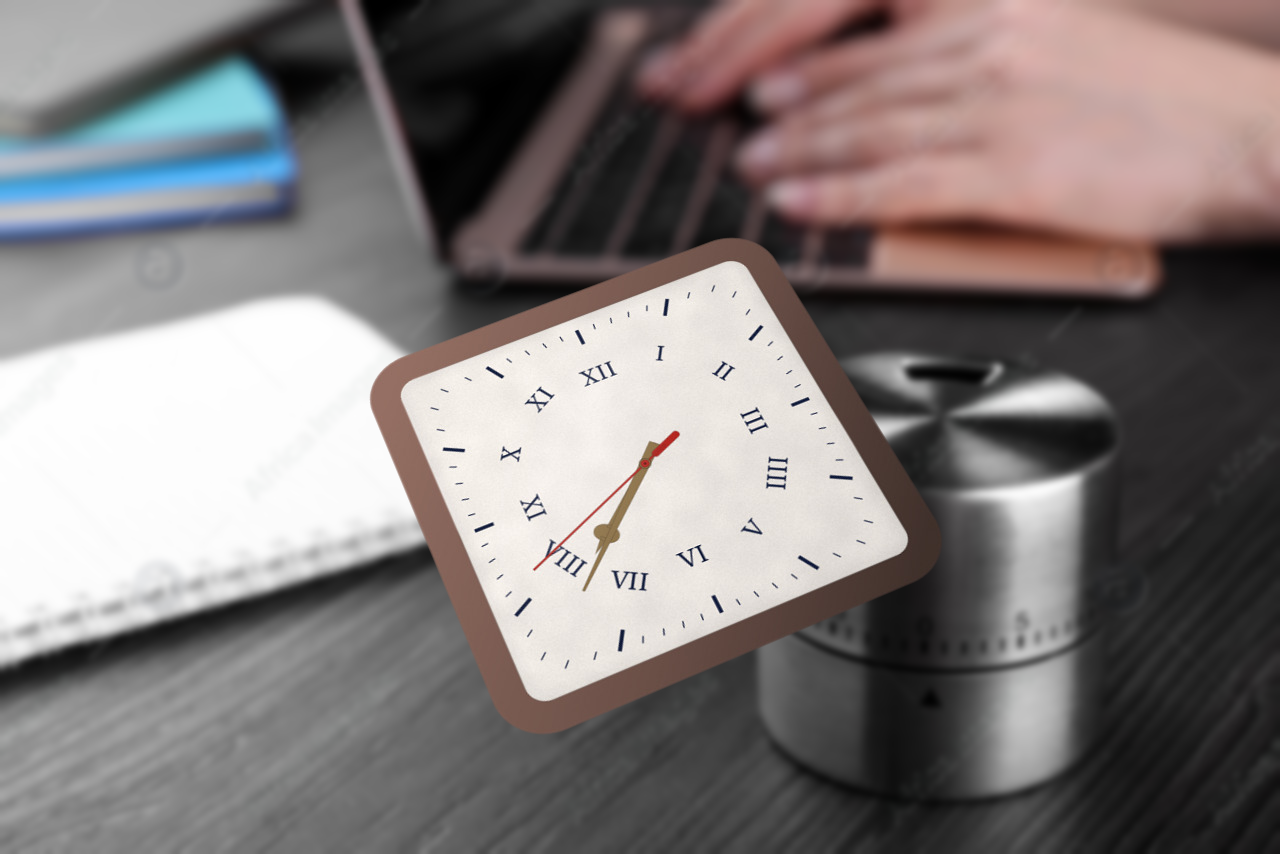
7:37:41
